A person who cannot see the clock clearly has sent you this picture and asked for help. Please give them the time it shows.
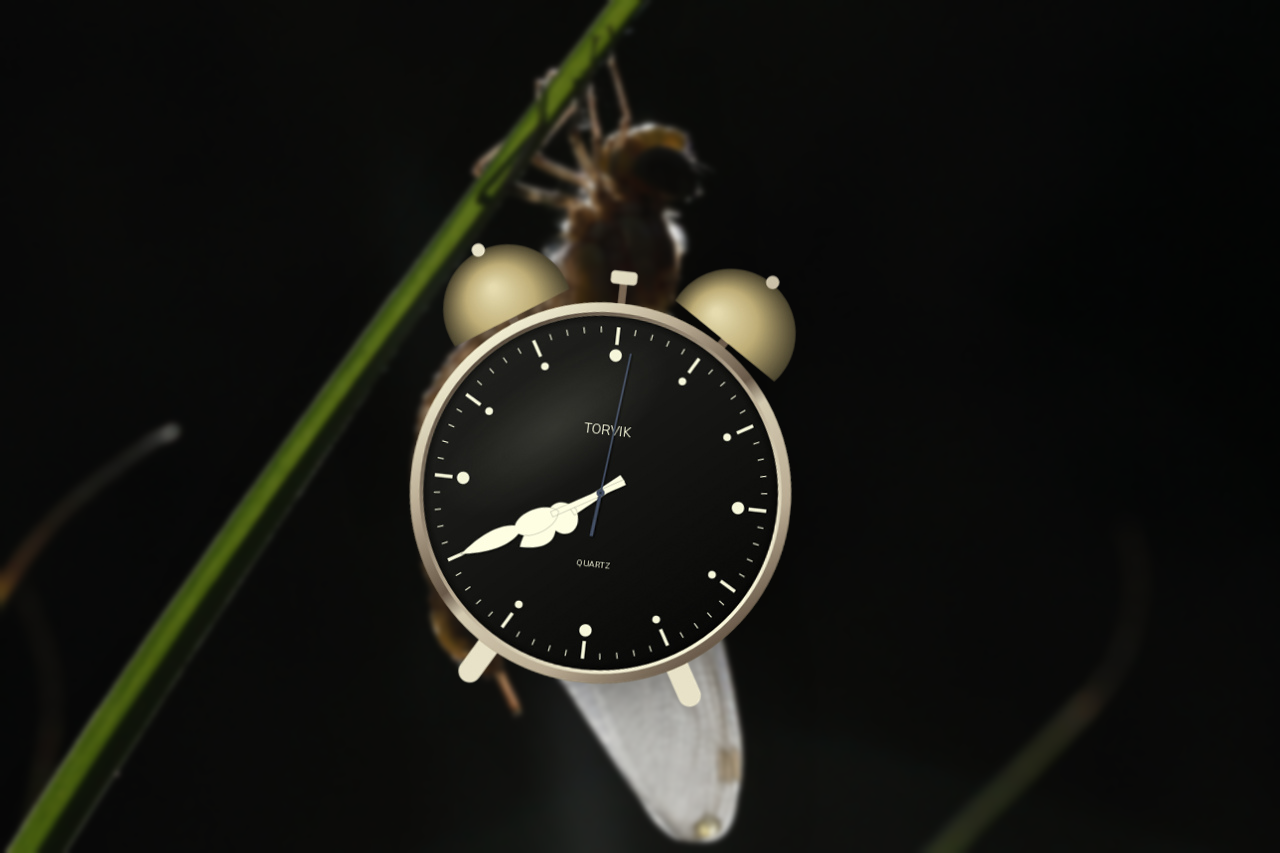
7:40:01
